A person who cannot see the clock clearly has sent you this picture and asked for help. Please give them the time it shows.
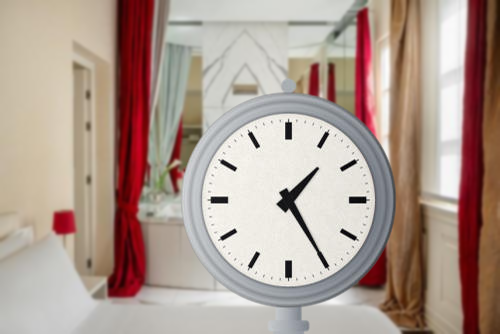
1:25
